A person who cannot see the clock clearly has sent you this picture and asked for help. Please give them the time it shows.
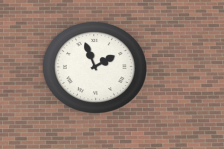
1:57
